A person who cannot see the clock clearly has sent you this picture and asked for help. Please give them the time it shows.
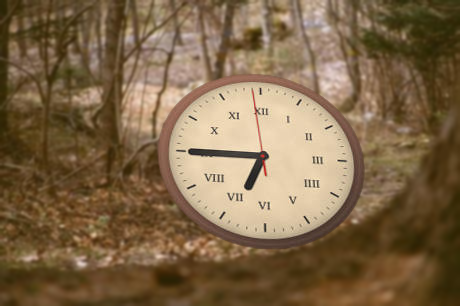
6:44:59
